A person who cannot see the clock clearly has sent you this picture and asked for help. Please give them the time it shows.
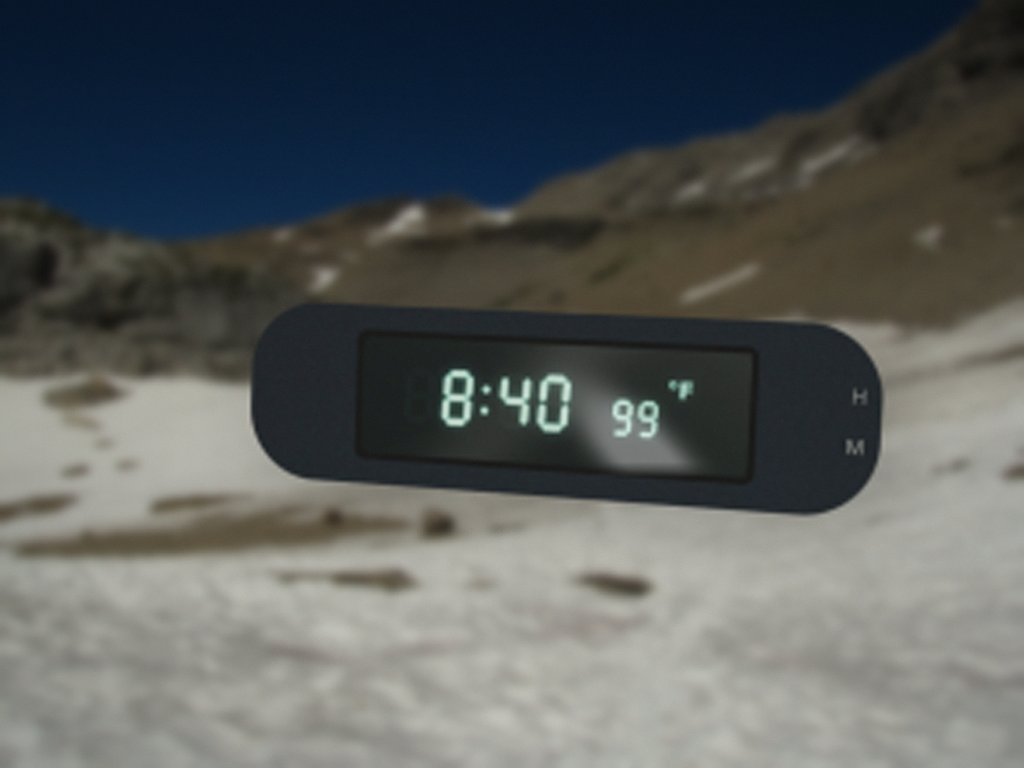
8:40
